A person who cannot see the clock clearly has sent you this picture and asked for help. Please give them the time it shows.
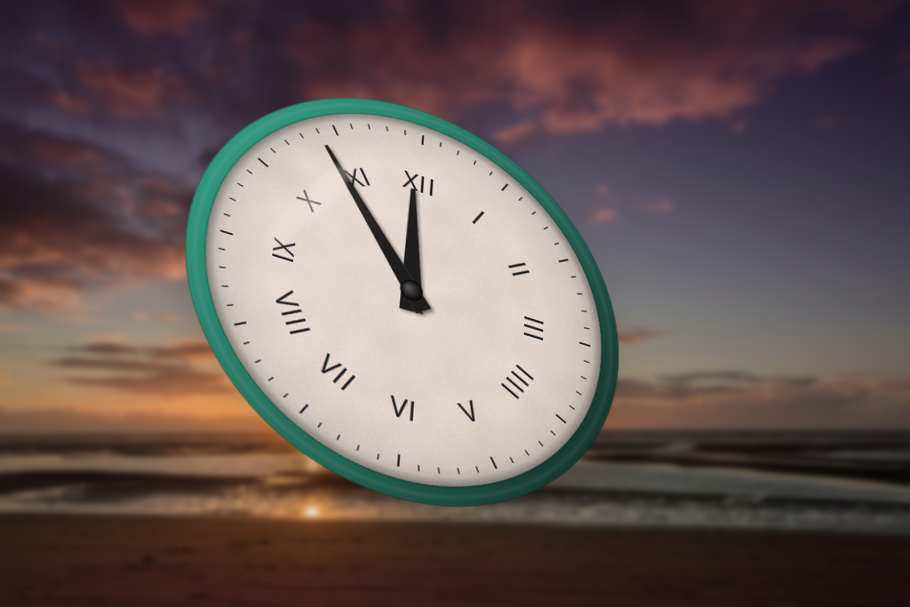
11:54
